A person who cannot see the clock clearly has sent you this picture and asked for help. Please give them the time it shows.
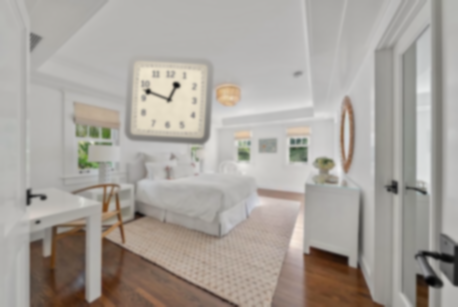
12:48
